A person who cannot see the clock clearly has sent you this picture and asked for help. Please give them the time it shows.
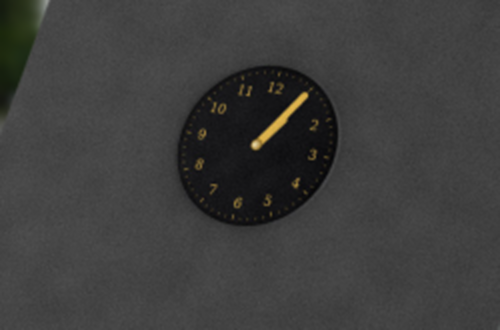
1:05
